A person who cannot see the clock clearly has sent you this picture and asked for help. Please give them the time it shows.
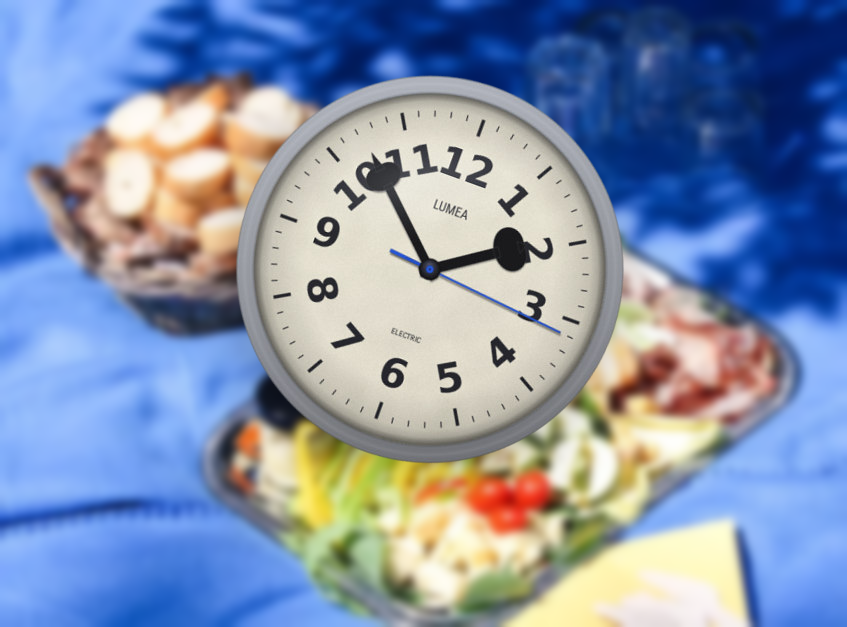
1:52:16
